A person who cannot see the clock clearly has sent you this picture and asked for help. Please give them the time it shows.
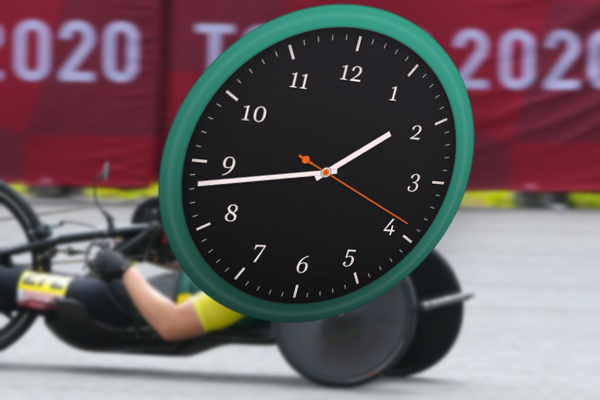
1:43:19
